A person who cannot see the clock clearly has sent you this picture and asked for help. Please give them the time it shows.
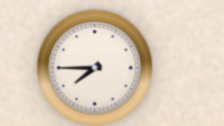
7:45
